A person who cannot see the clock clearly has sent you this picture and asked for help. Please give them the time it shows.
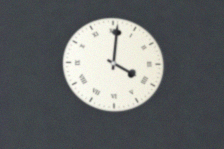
4:01
